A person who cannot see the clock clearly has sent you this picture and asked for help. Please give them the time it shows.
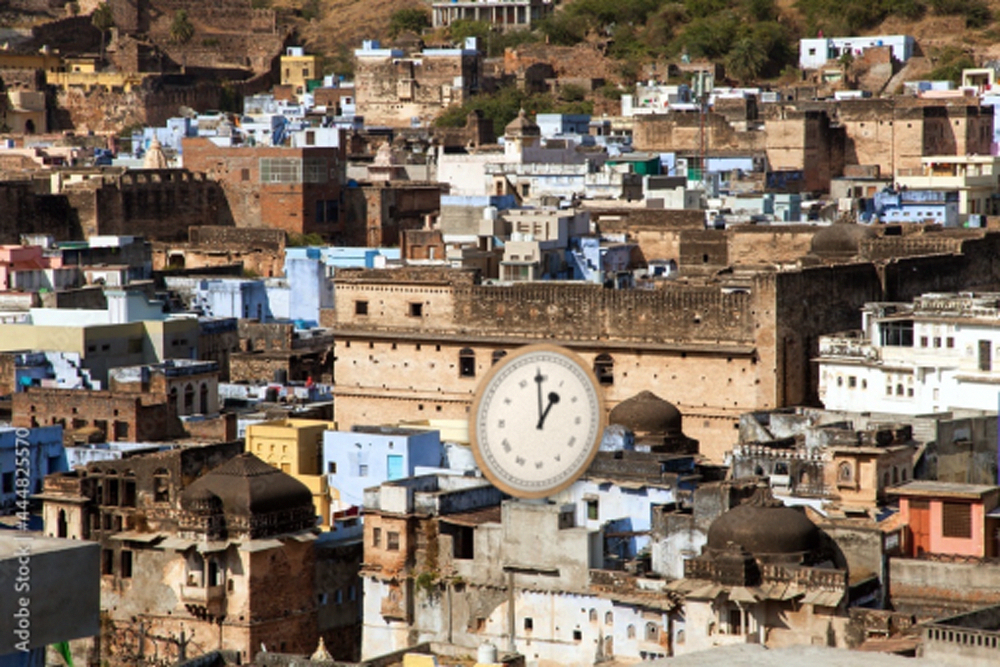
12:59
